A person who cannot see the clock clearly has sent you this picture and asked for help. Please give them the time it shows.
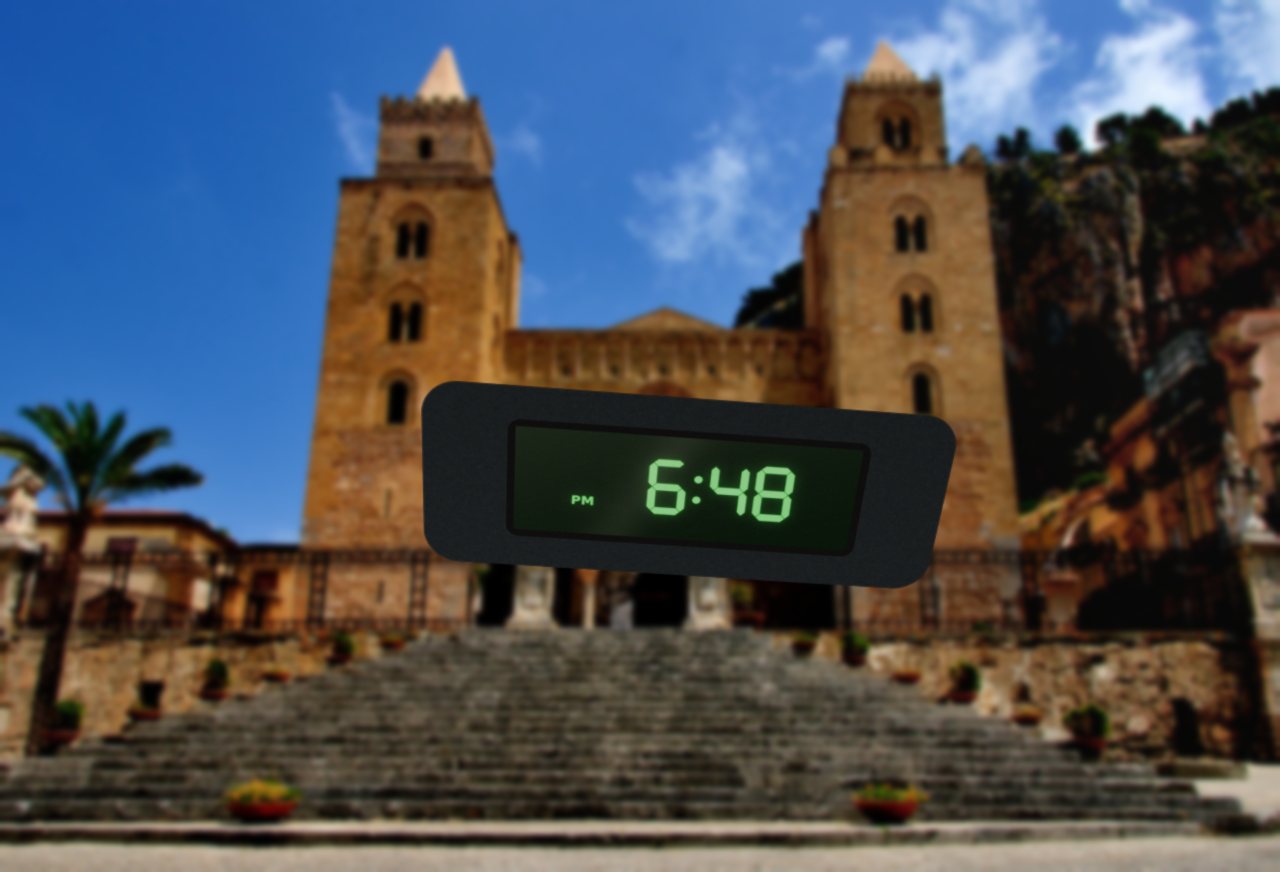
6:48
